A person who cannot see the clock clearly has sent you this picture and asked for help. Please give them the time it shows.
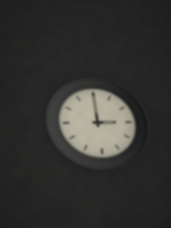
3:00
